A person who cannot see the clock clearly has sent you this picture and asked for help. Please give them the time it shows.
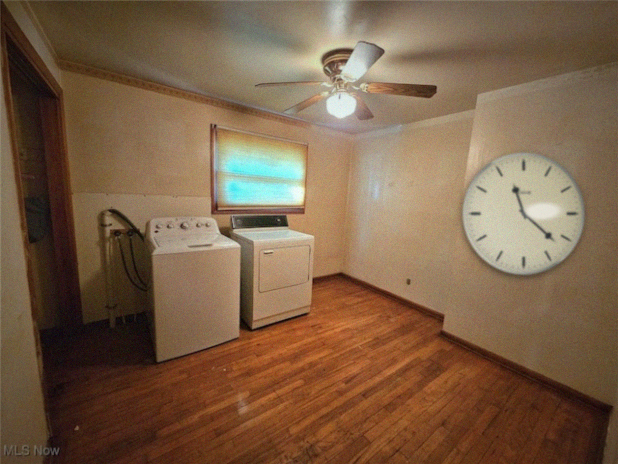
11:22
